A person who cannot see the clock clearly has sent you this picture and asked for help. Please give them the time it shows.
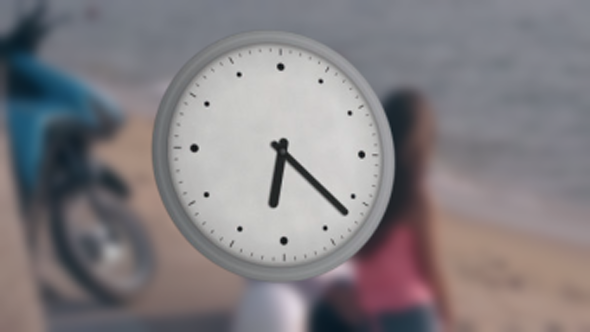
6:22
